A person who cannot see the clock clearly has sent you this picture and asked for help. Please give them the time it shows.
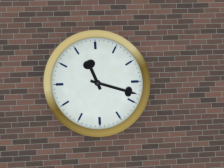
11:18
